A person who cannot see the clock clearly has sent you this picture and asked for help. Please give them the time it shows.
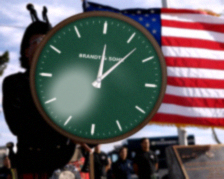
12:07
